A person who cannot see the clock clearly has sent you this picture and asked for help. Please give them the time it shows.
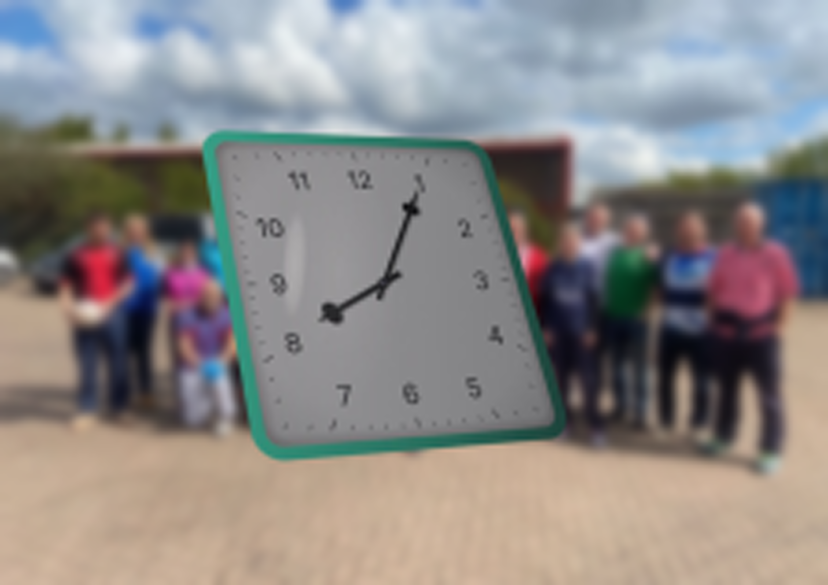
8:05
